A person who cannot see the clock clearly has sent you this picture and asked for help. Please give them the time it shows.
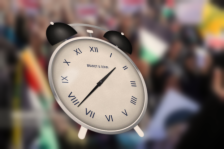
1:38
